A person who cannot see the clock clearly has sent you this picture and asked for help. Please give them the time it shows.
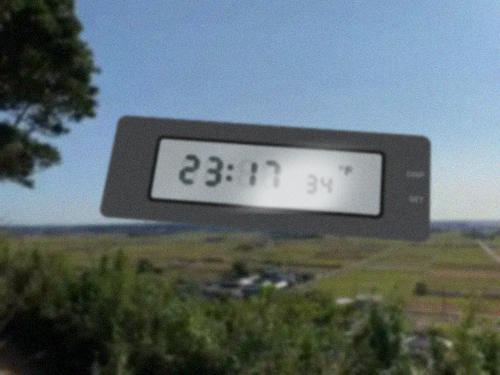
23:17
